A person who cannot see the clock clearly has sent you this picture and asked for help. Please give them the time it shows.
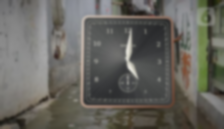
5:01
